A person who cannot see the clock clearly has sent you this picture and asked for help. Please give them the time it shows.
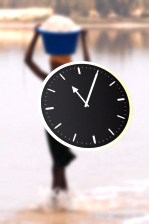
11:05
